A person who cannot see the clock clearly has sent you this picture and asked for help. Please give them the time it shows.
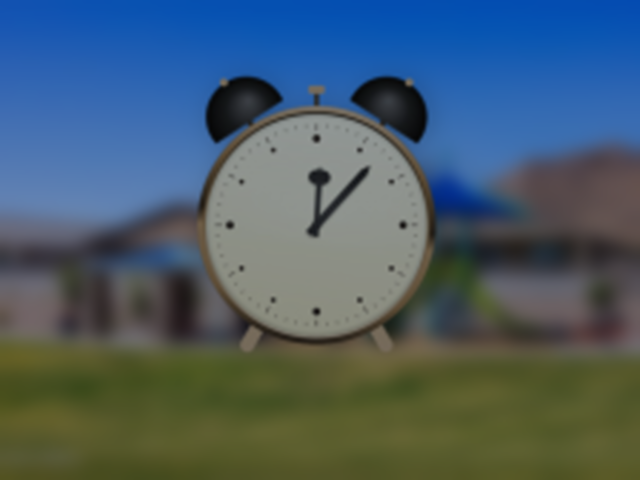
12:07
